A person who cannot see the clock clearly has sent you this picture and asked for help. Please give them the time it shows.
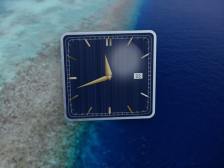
11:42
